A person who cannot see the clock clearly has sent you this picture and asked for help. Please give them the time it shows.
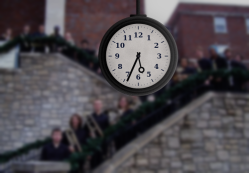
5:34
